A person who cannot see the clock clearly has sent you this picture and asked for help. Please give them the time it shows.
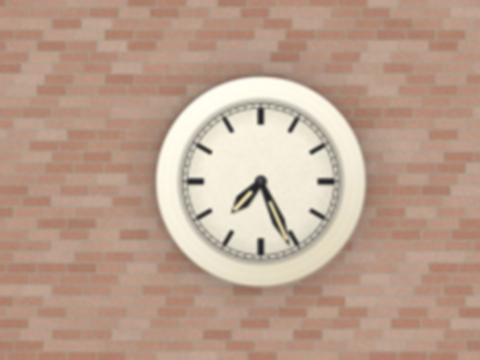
7:26
